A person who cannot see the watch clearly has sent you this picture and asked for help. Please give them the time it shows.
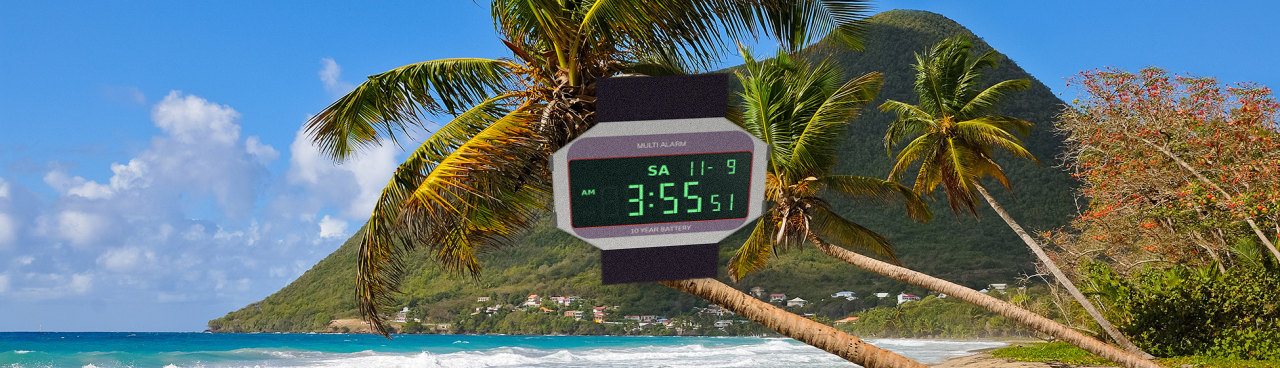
3:55:51
